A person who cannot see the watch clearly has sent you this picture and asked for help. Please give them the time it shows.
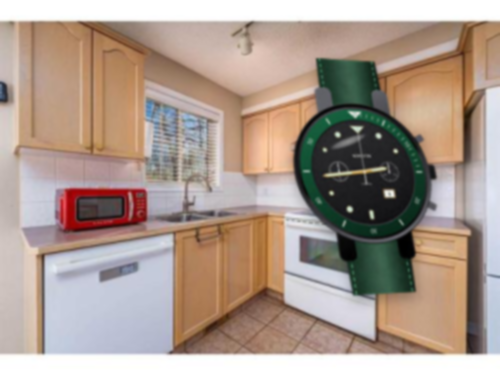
2:44
